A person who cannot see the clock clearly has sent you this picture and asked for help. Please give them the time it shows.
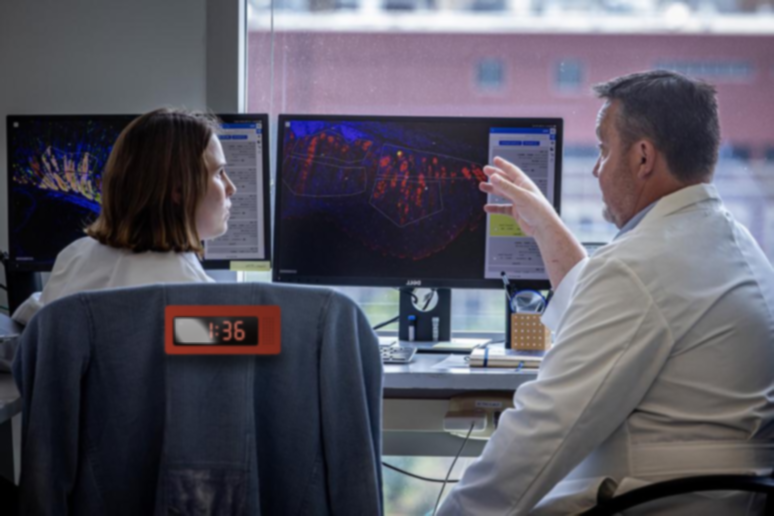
1:36
